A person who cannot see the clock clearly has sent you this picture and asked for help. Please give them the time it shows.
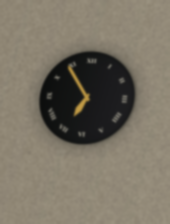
6:54
